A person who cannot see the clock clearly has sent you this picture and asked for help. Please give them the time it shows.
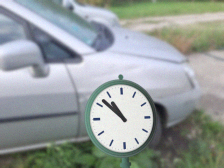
10:52
